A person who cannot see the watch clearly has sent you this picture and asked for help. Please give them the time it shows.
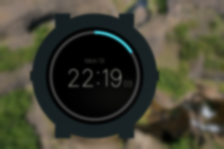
22:19
